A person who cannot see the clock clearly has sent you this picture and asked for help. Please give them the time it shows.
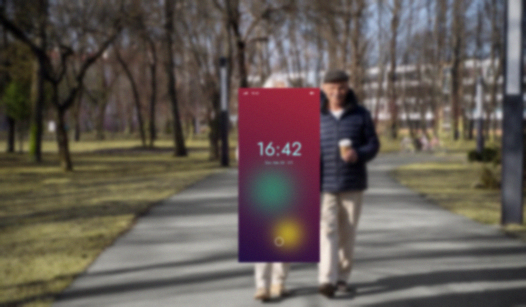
16:42
